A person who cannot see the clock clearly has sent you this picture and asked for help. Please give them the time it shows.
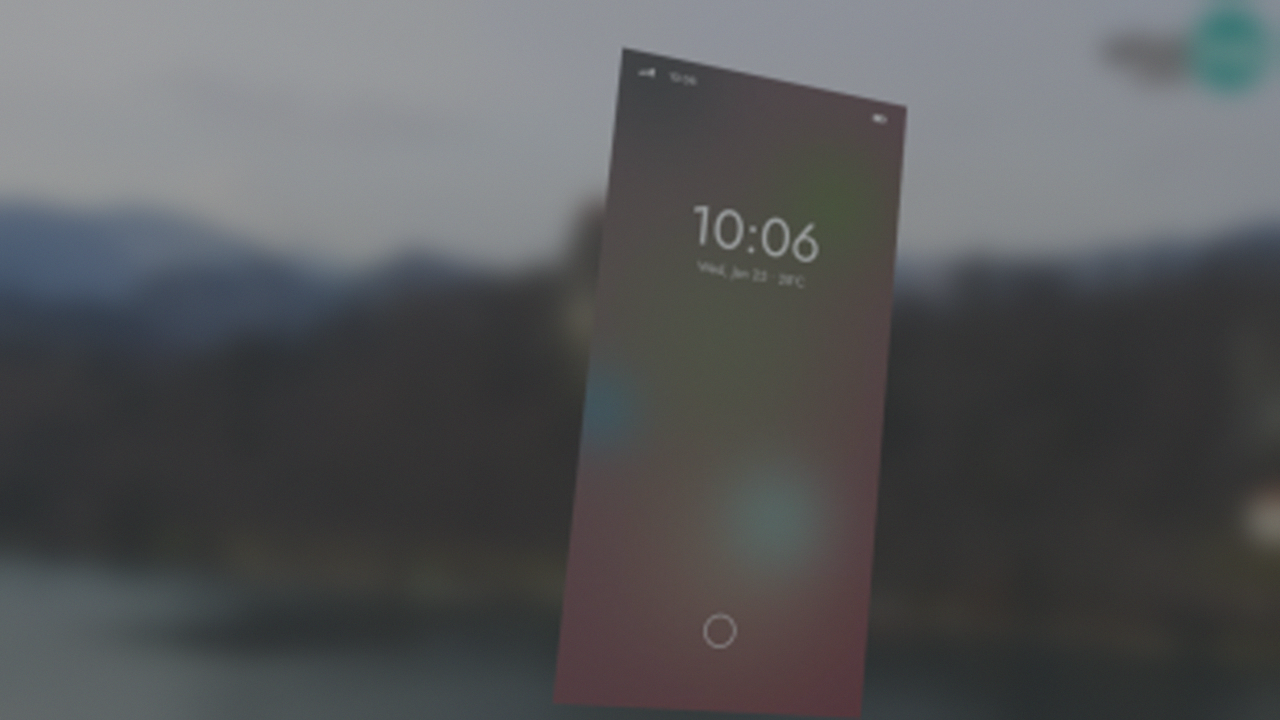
10:06
